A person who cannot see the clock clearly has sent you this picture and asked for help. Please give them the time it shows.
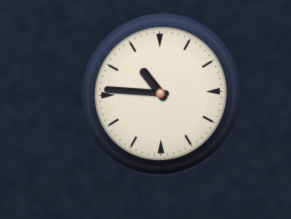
10:46
